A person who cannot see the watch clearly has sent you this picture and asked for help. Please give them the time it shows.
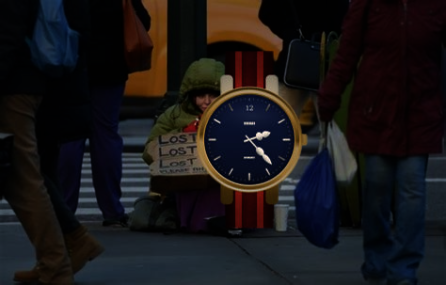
2:23
